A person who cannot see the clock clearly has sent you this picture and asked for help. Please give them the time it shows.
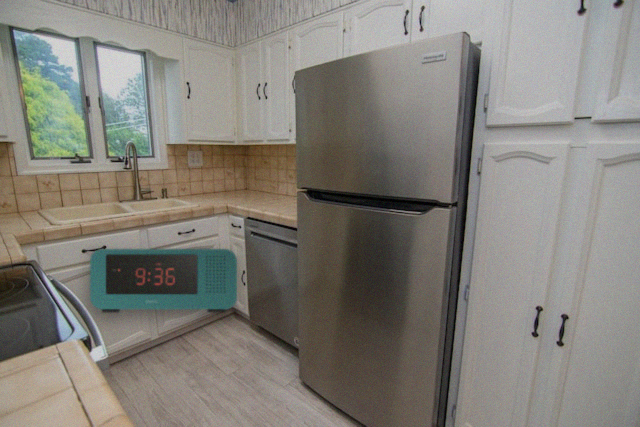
9:36
